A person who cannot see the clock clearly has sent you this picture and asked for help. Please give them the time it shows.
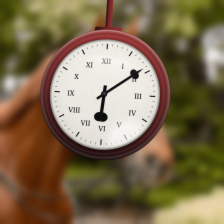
6:09
